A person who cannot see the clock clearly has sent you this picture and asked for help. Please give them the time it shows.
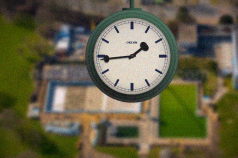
1:44
